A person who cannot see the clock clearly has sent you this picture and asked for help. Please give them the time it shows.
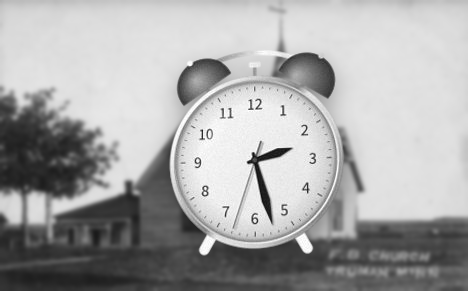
2:27:33
